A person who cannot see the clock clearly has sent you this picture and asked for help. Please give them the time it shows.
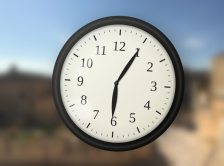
6:05
